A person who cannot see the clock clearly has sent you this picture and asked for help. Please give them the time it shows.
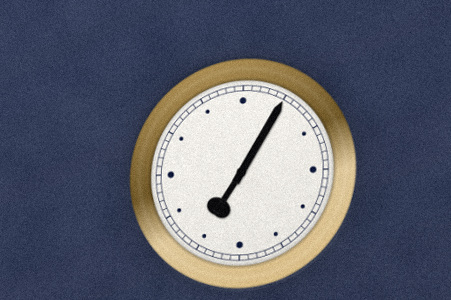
7:05
